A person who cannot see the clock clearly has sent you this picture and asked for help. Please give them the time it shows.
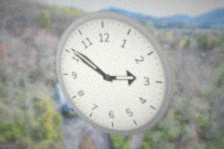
2:51
